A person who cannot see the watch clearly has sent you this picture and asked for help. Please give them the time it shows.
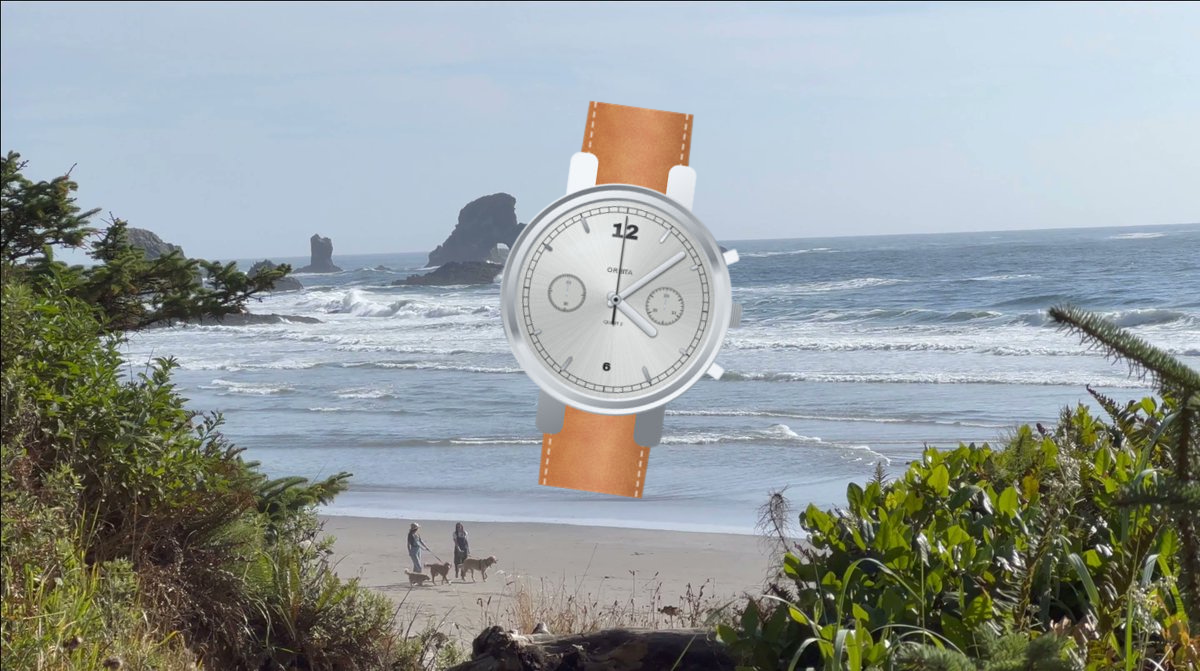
4:08
